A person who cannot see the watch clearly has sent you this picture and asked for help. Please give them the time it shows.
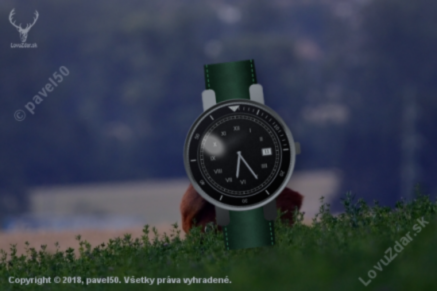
6:25
